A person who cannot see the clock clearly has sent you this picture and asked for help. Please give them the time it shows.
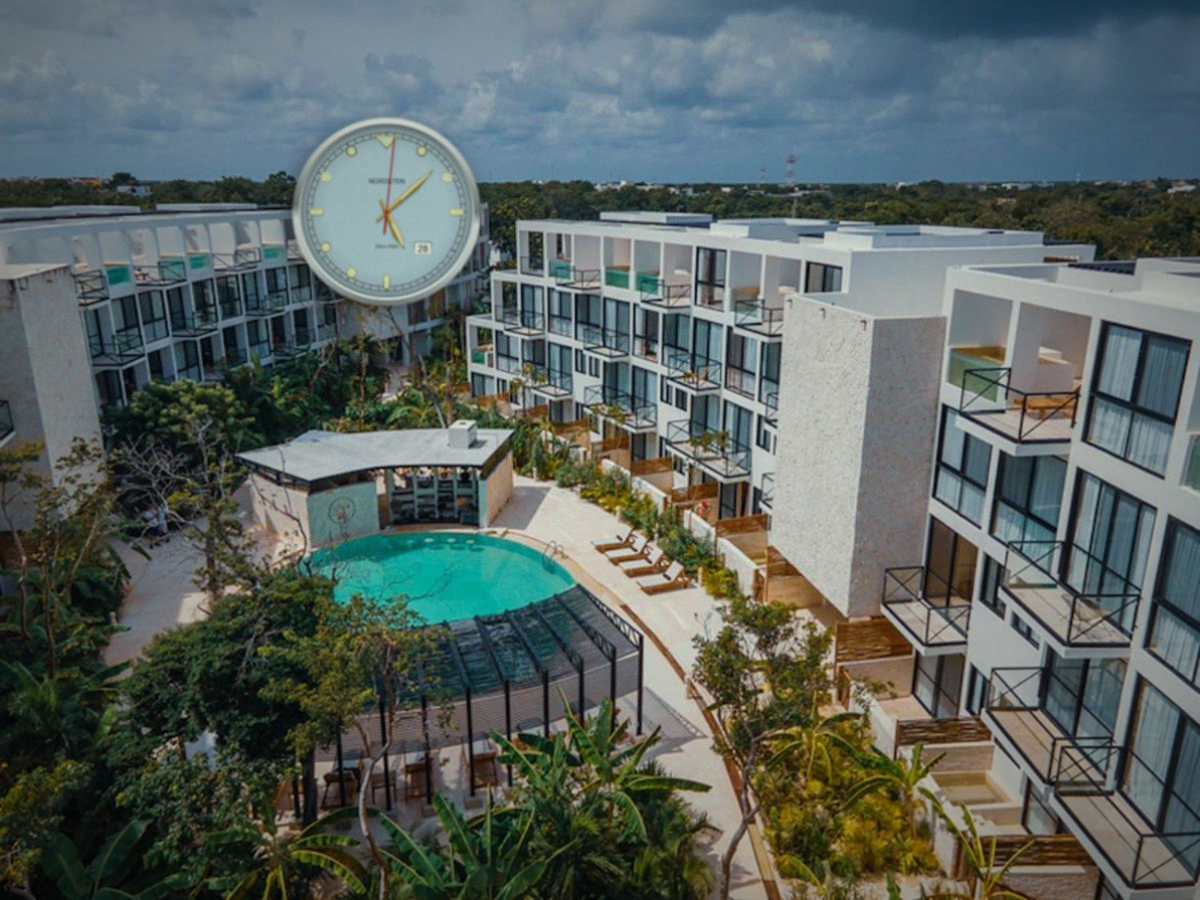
5:08:01
